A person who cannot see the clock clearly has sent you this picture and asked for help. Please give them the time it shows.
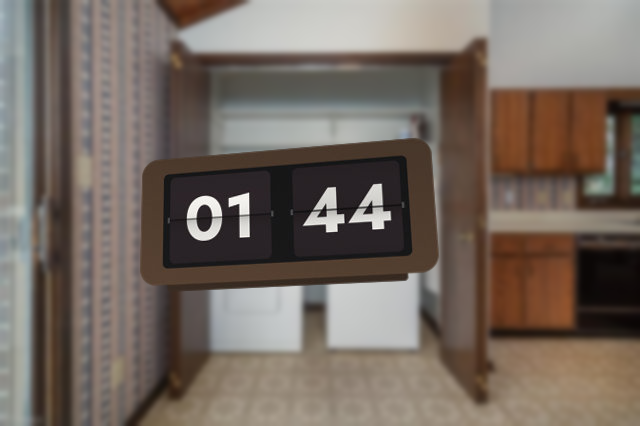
1:44
